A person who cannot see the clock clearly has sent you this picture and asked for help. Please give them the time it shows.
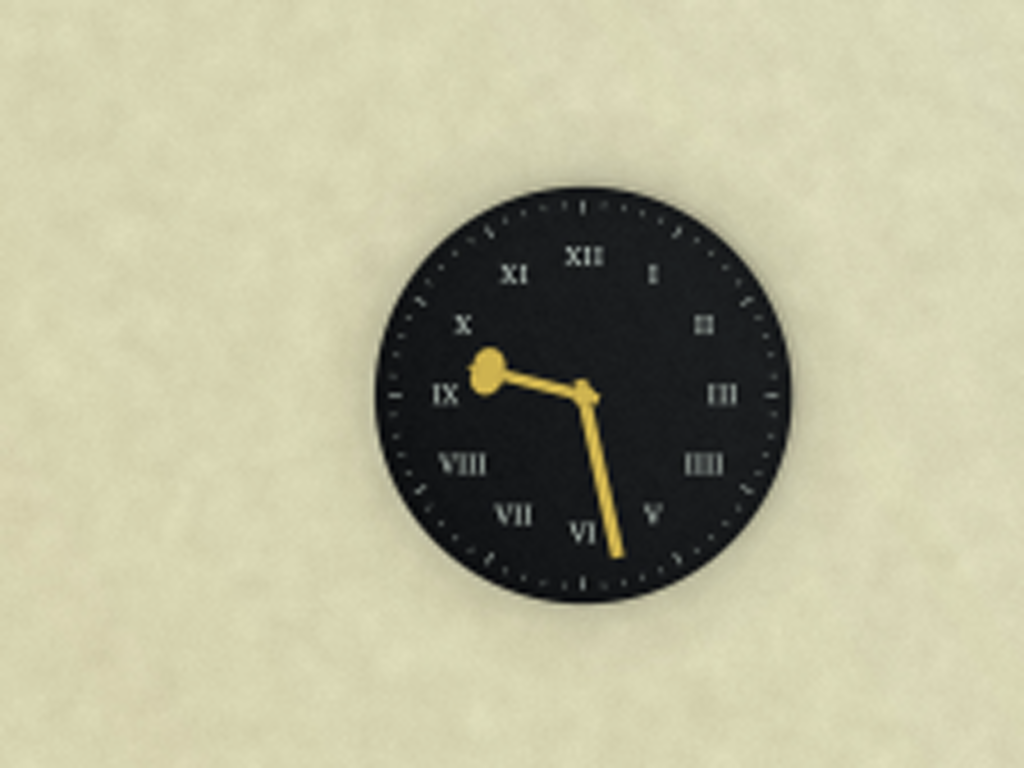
9:28
